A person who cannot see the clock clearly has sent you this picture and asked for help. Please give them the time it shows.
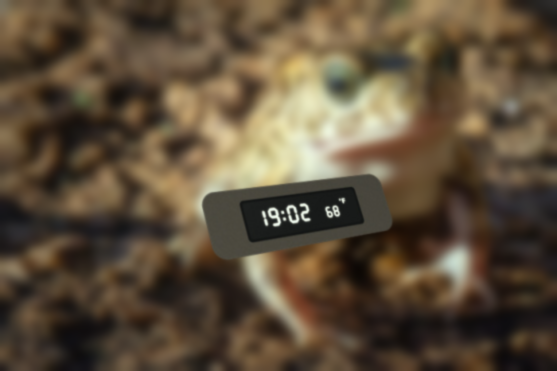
19:02
